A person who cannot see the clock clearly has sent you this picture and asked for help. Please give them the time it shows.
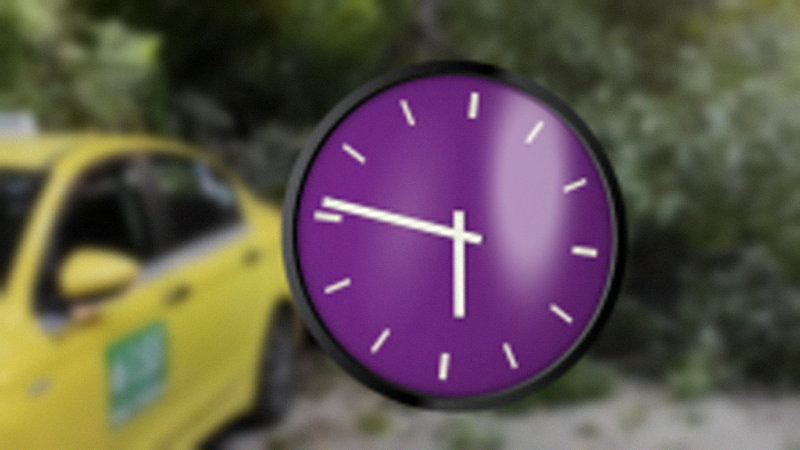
5:46
